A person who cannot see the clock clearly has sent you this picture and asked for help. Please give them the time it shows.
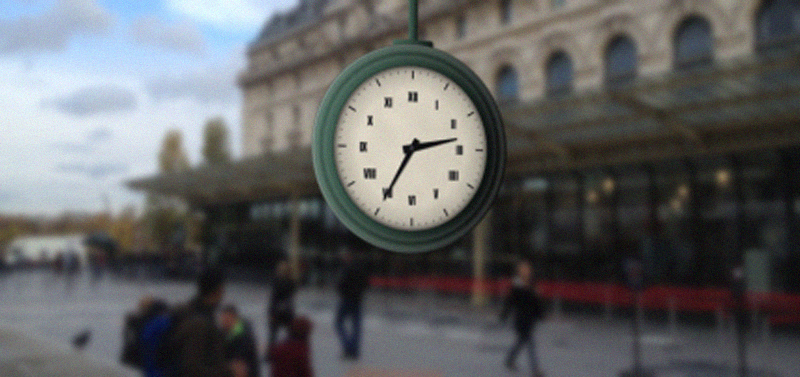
2:35
